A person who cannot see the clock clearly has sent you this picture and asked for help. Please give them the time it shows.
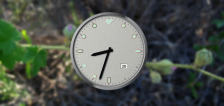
8:33
